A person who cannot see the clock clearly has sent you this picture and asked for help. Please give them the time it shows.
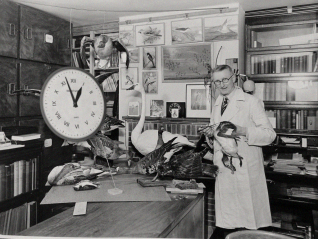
12:57
